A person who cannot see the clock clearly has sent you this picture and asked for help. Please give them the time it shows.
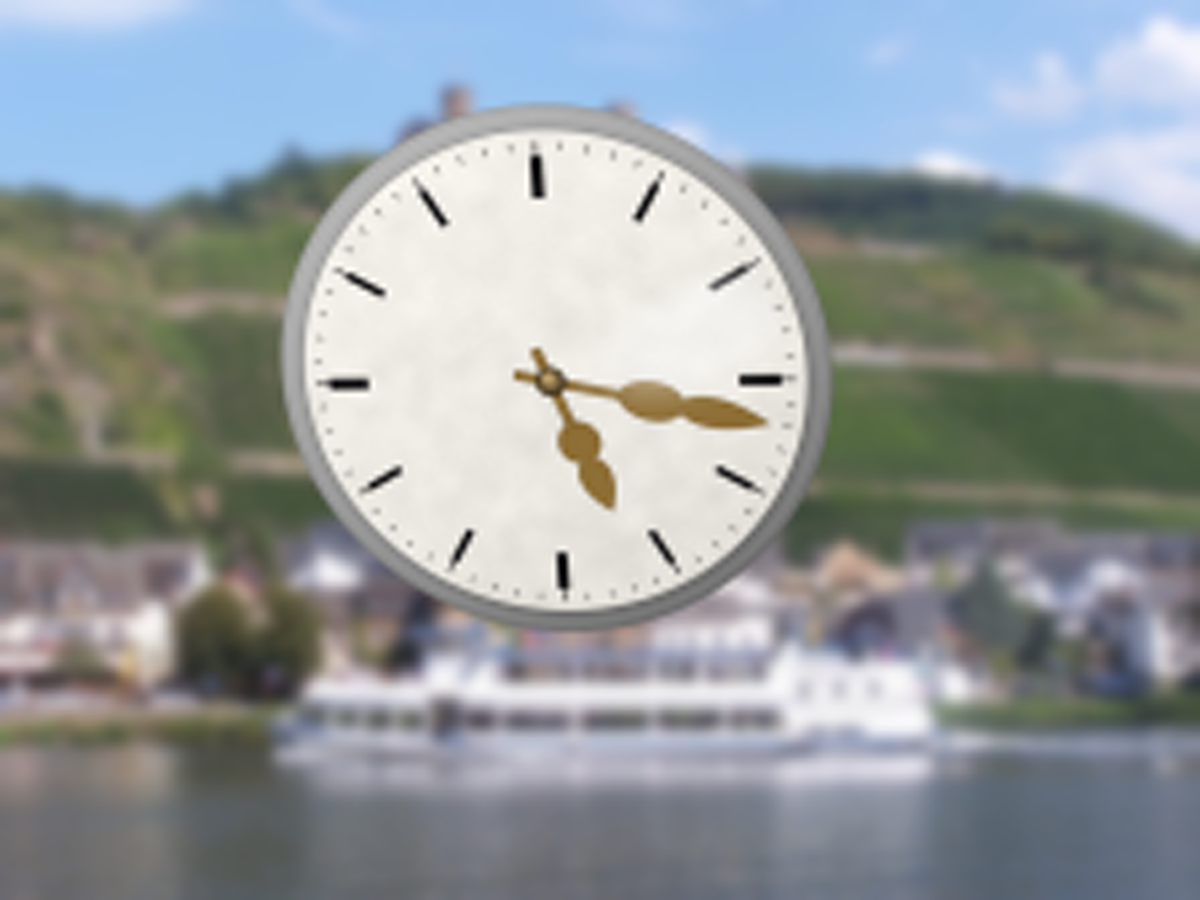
5:17
